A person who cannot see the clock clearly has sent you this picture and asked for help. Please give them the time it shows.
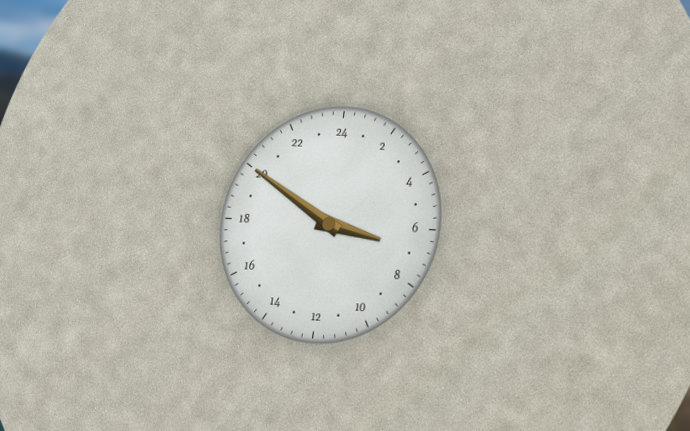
6:50
